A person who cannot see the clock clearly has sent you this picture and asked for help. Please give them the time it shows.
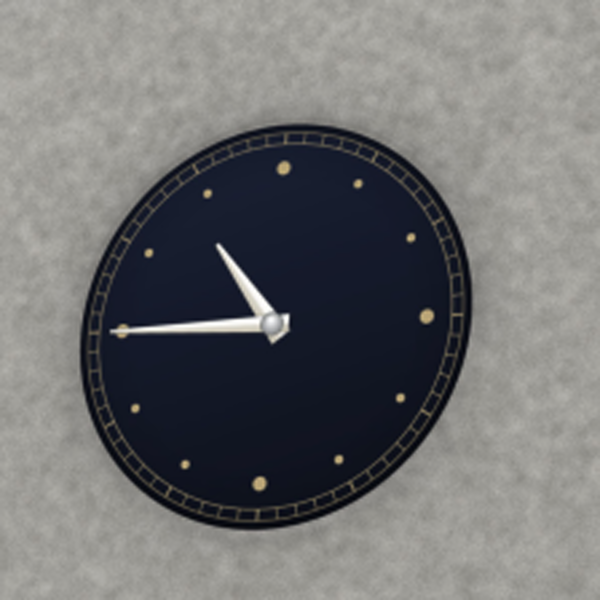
10:45
